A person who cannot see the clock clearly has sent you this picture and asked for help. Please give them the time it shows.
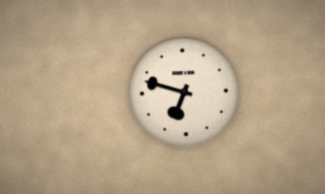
6:48
